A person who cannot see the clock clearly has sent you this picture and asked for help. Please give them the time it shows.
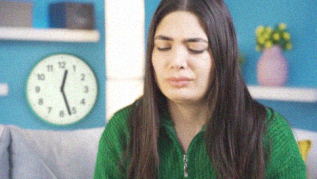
12:27
